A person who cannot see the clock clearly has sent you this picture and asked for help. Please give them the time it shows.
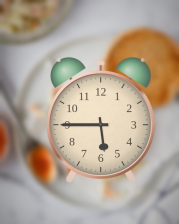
5:45
